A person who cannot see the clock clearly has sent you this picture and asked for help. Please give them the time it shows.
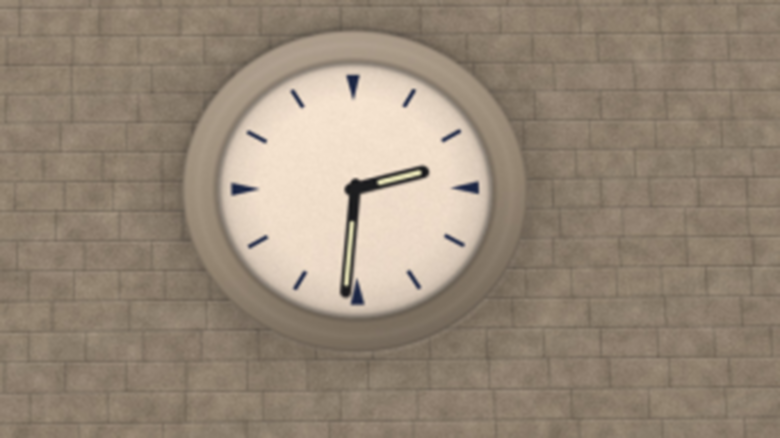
2:31
